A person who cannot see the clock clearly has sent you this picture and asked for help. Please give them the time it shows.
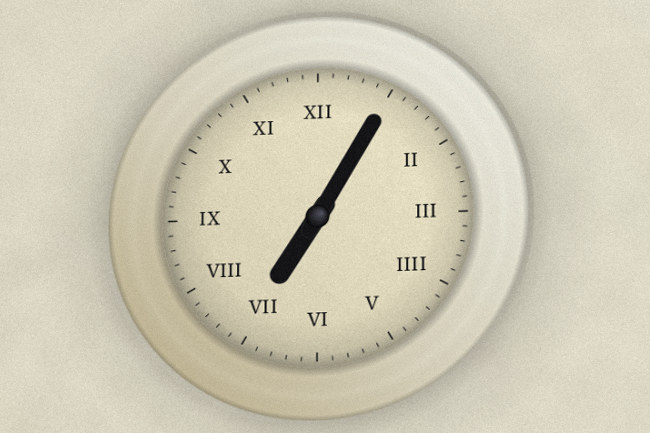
7:05
